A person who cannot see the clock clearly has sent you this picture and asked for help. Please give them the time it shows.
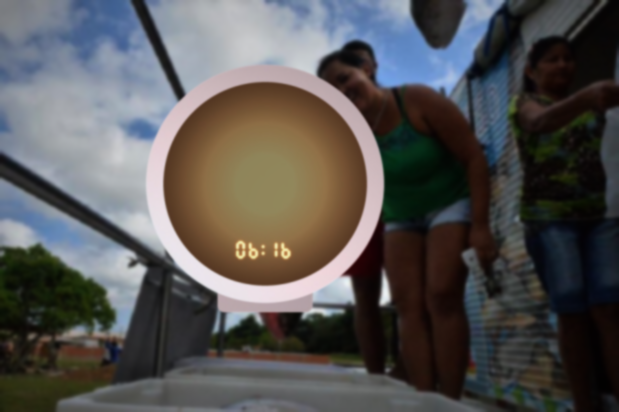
6:16
